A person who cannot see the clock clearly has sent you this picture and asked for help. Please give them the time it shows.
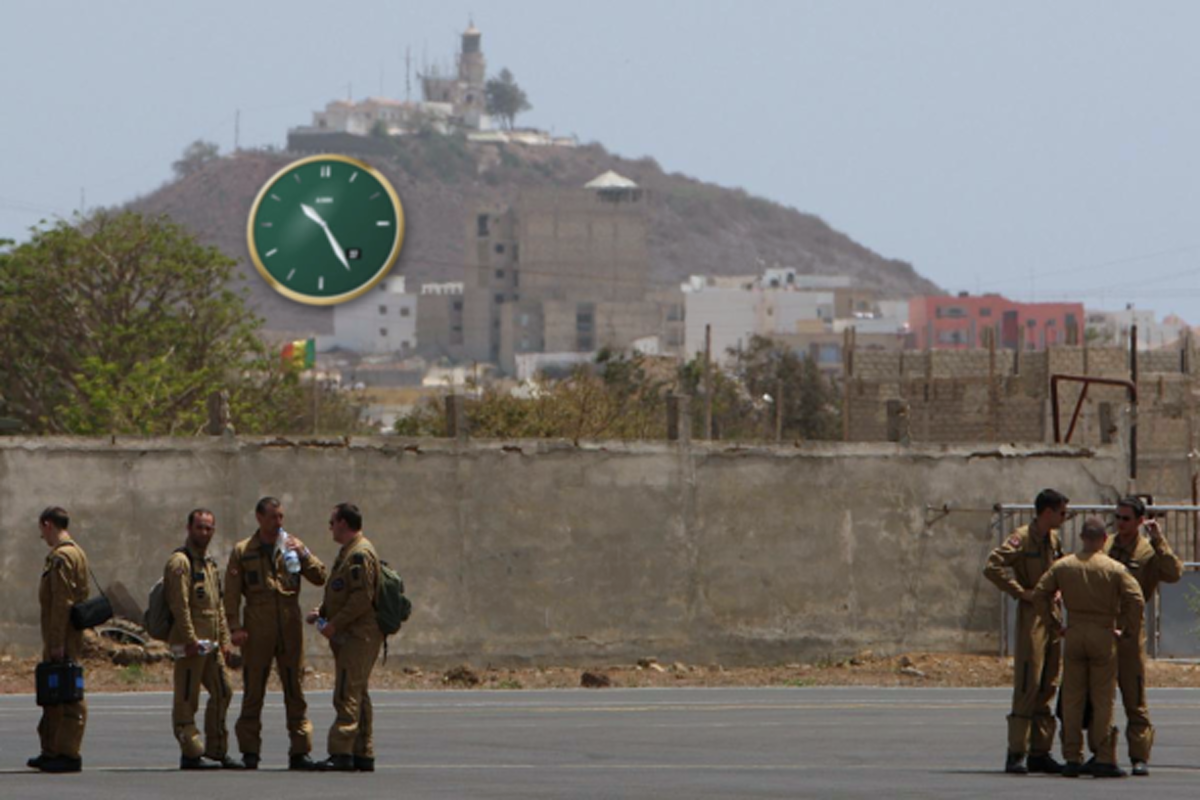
10:25
